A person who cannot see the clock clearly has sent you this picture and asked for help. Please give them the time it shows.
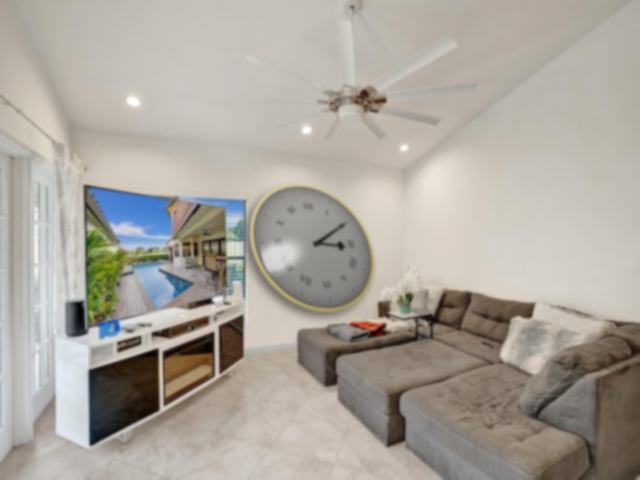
3:10
